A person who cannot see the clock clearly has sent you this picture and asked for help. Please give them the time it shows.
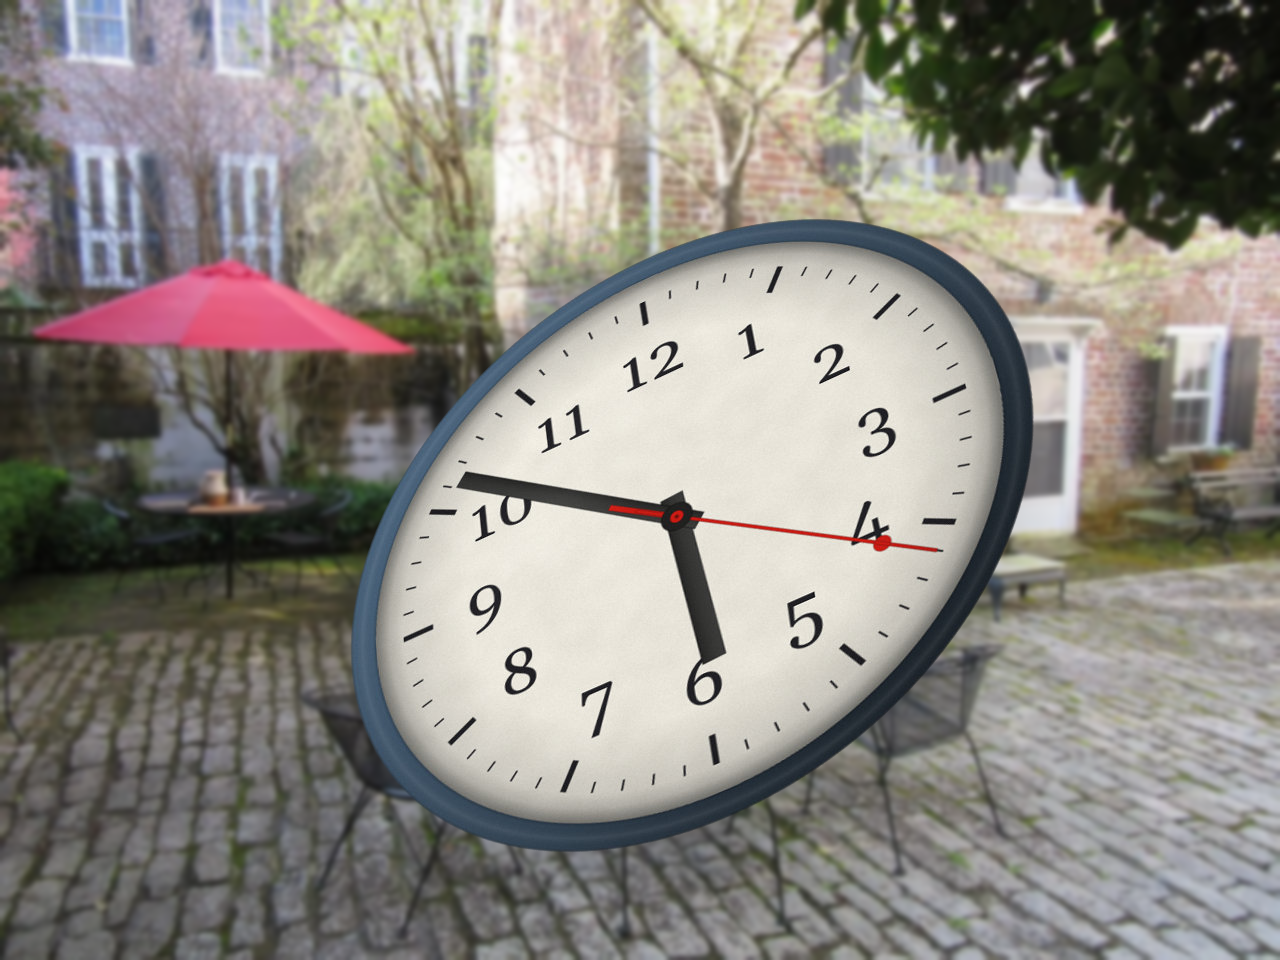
5:51:21
